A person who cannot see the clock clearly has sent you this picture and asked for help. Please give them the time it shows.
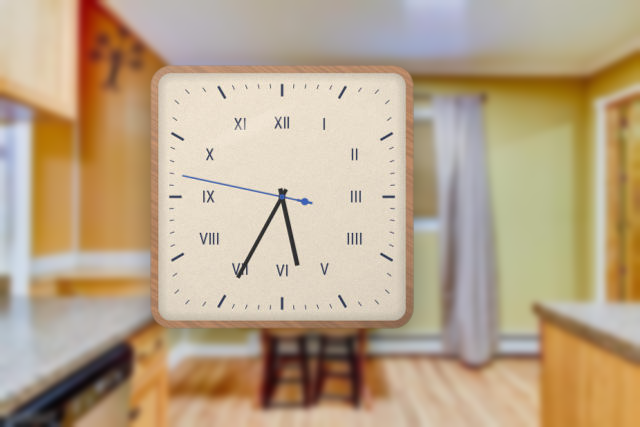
5:34:47
